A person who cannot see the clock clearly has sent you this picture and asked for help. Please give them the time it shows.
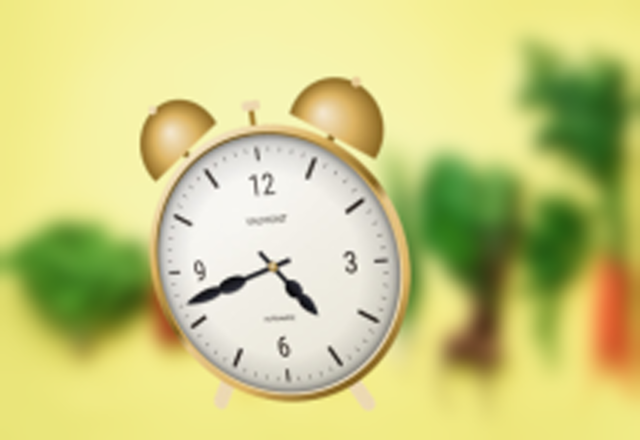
4:42
